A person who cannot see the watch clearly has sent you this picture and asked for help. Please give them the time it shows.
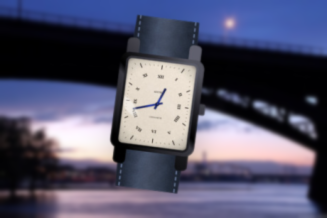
12:42
